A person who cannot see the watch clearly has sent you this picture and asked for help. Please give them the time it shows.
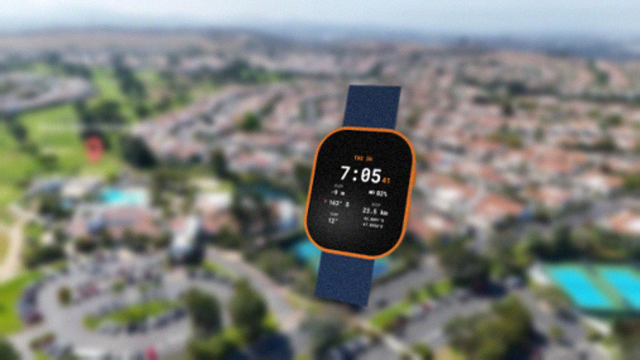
7:05
